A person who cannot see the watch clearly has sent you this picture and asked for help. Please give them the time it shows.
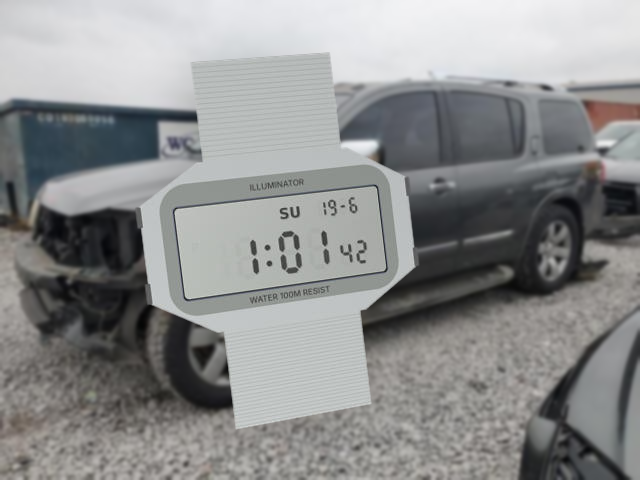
1:01:42
